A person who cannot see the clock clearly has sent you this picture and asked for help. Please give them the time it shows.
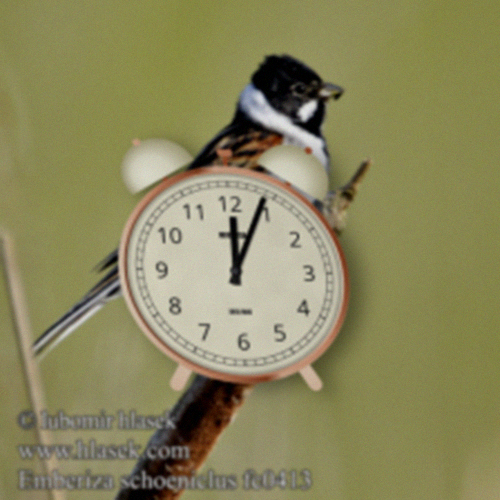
12:04
